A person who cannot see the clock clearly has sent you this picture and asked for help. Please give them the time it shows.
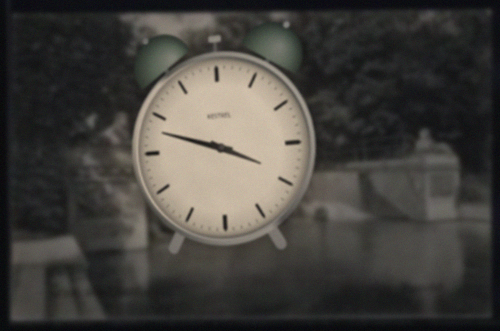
3:48
